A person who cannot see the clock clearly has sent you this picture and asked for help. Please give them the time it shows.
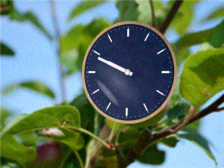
9:49
